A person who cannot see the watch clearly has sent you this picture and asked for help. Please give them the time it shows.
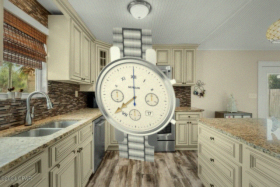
7:38
